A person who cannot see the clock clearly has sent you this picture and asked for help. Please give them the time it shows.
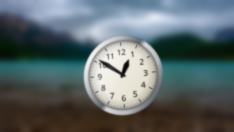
12:51
